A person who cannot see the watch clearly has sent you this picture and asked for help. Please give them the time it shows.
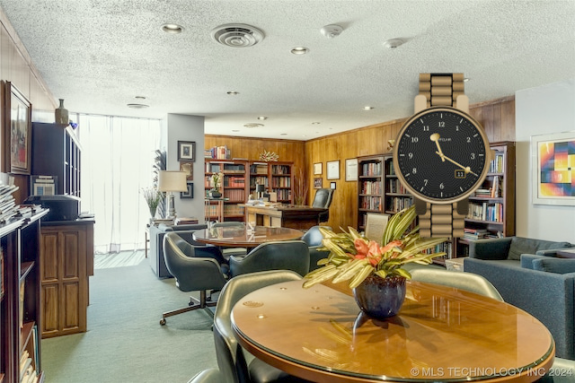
11:20
